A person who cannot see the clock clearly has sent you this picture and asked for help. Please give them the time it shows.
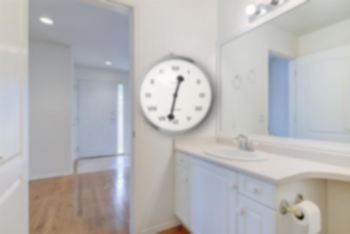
12:32
